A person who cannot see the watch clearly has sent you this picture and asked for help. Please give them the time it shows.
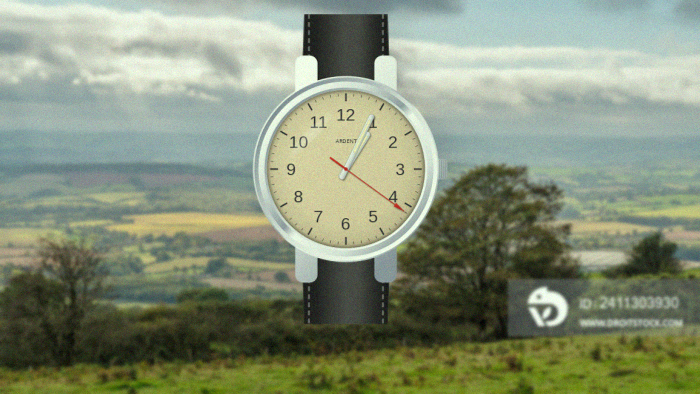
1:04:21
